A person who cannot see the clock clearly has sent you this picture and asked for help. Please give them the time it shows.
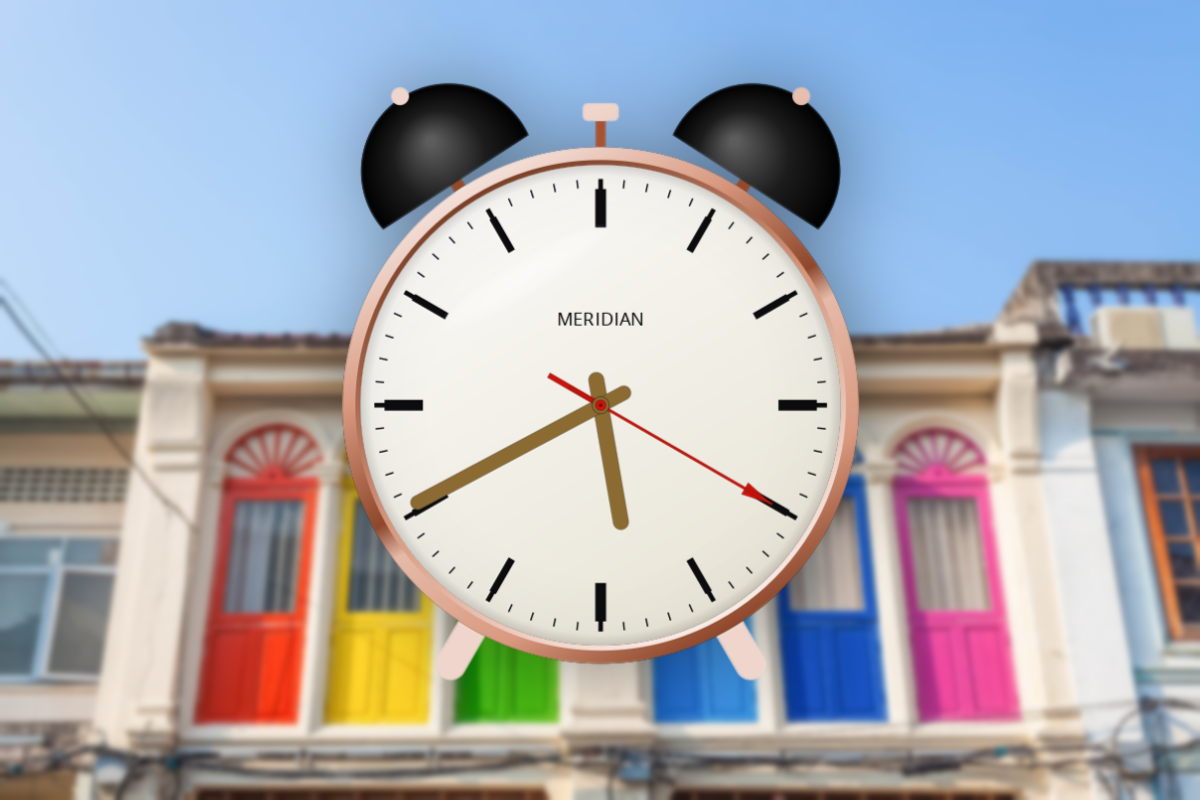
5:40:20
